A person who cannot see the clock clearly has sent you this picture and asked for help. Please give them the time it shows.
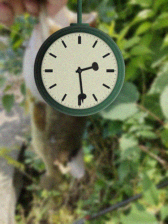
2:29
